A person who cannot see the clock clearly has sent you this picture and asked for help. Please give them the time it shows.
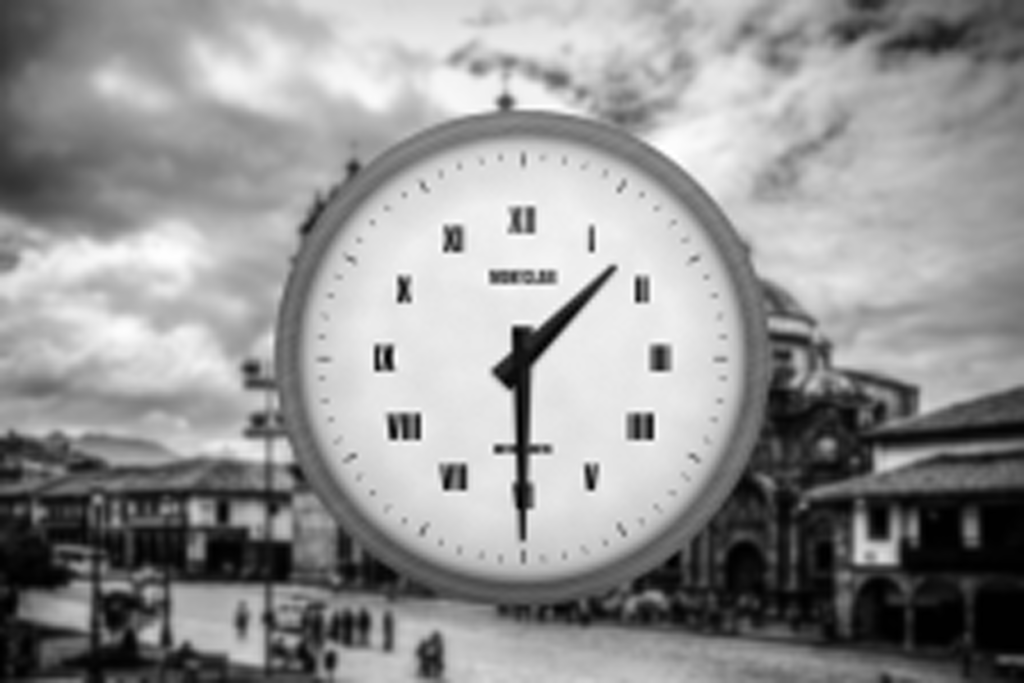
1:30
